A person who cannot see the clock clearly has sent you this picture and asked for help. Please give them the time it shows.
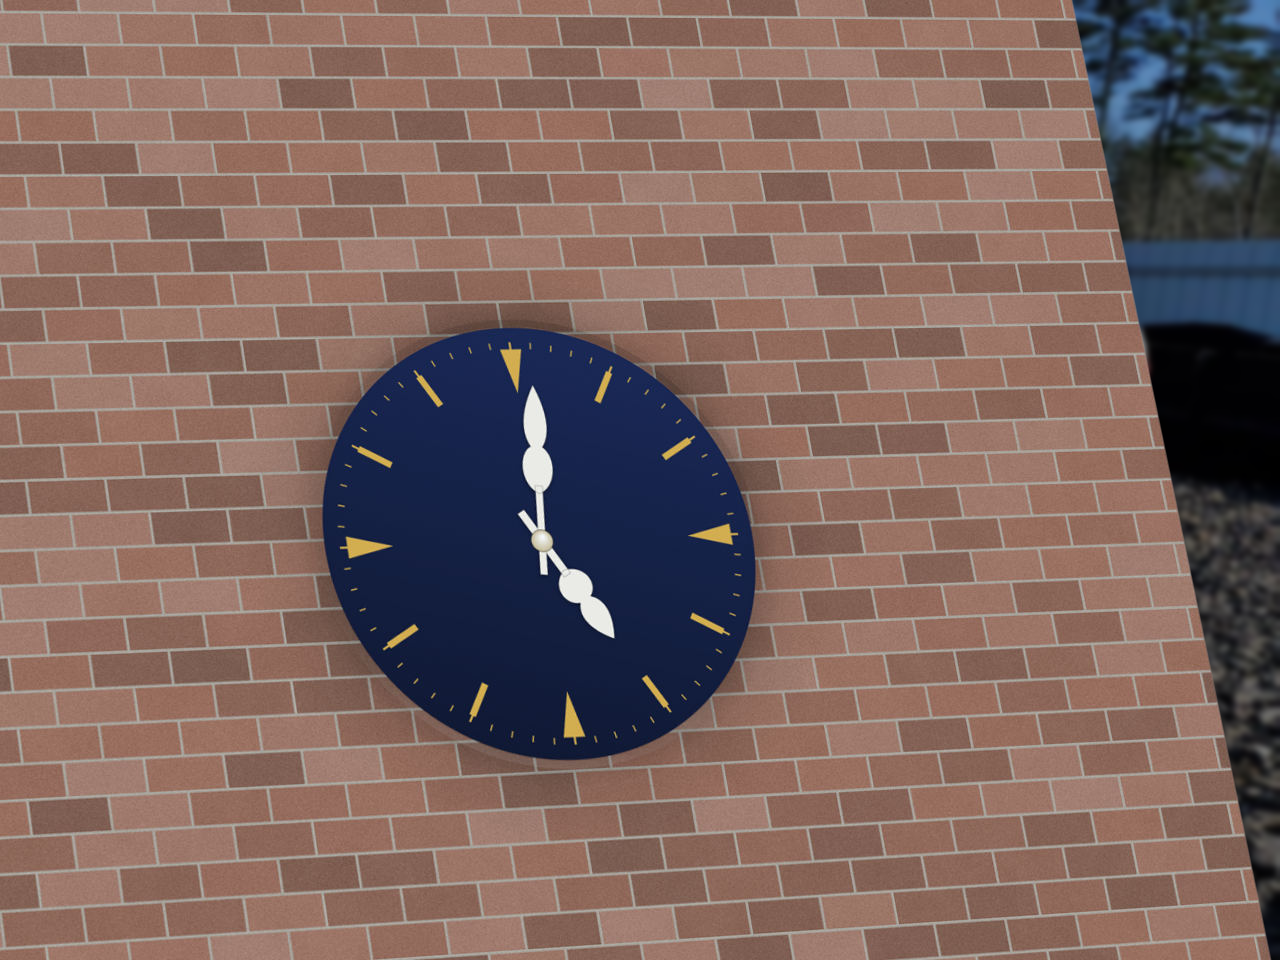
5:01
